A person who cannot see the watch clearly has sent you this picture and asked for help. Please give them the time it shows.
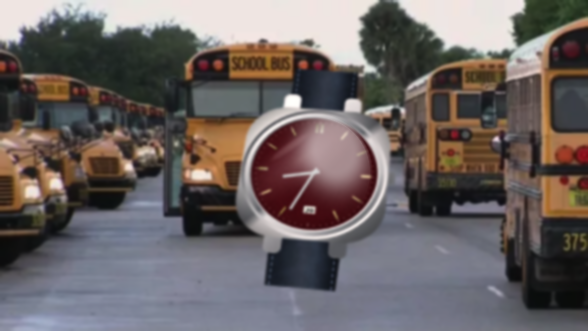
8:34
